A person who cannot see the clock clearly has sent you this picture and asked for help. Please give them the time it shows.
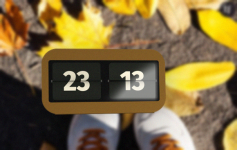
23:13
